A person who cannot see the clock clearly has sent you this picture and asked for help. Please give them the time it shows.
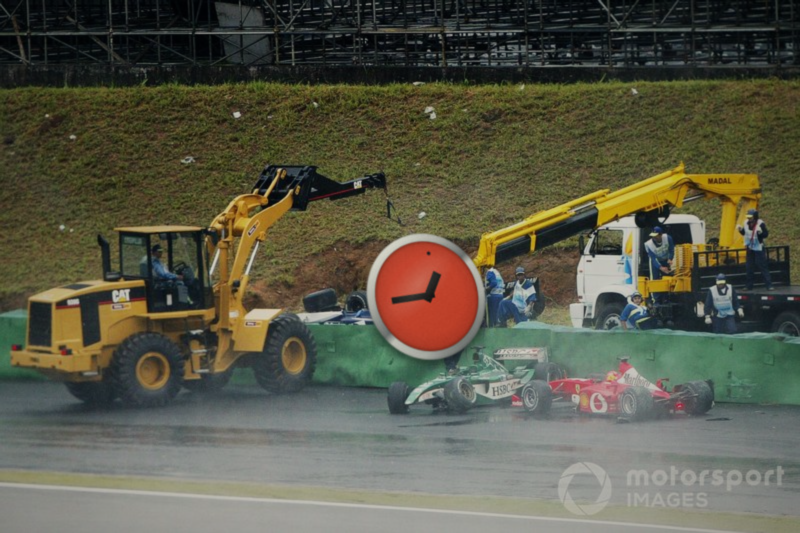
12:43
